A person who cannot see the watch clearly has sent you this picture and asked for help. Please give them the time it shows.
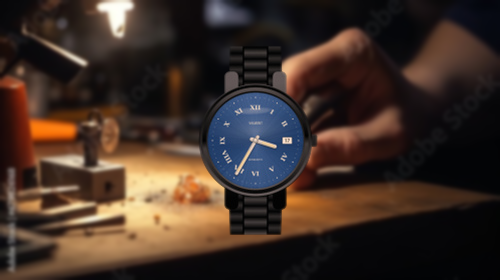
3:35
